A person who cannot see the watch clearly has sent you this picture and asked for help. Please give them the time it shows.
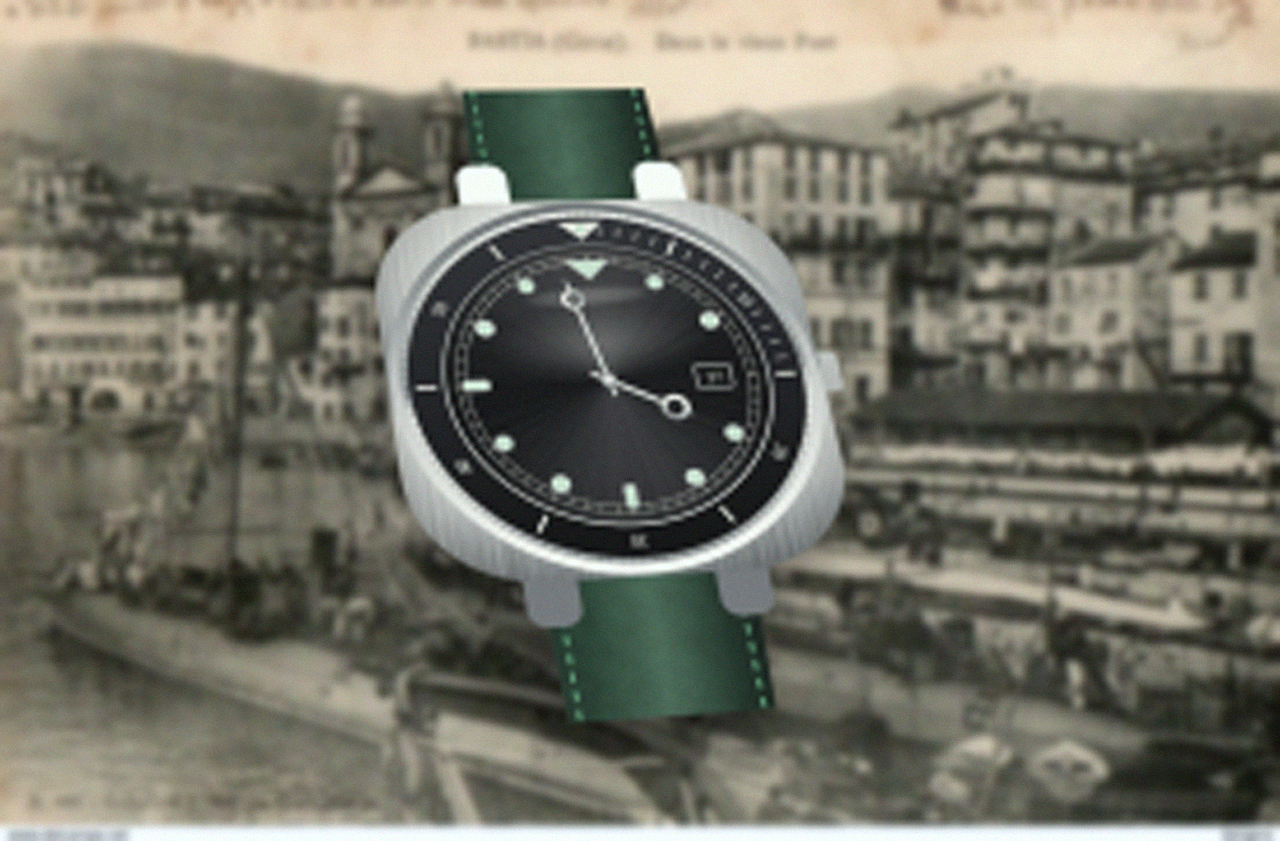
3:58
